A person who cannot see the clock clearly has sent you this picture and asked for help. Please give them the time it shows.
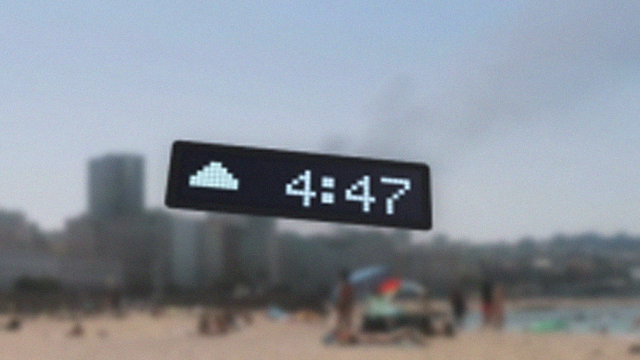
4:47
